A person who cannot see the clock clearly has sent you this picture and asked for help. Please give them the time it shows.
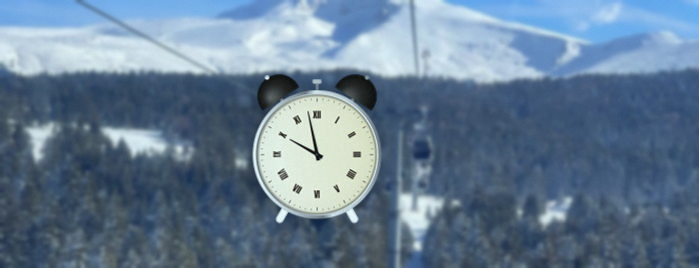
9:58
